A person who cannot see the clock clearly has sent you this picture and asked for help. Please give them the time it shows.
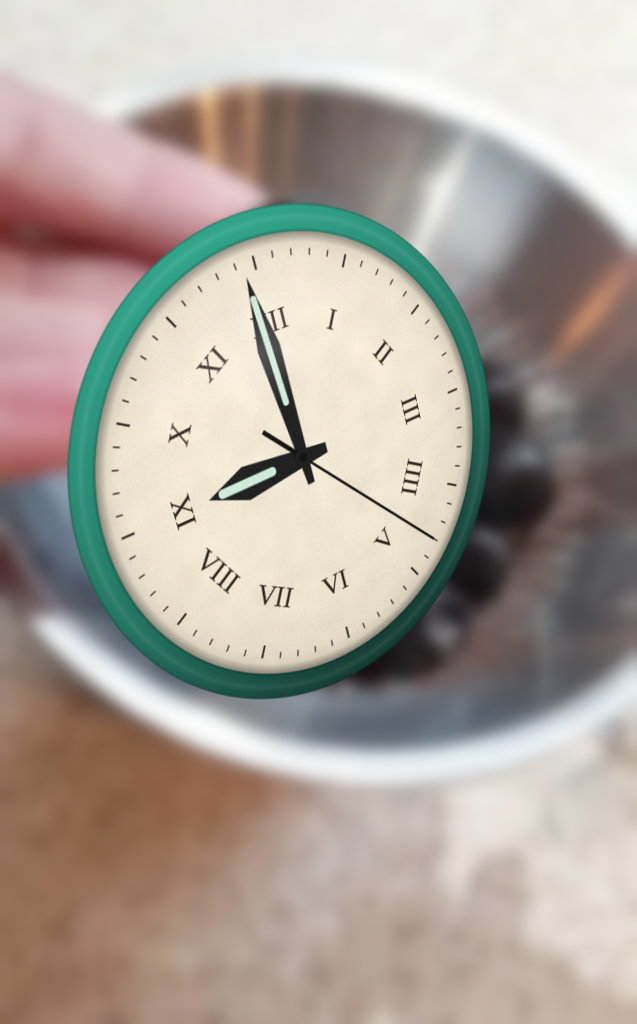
8:59:23
